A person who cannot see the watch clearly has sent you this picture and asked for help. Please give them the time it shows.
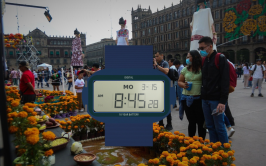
8:45:28
